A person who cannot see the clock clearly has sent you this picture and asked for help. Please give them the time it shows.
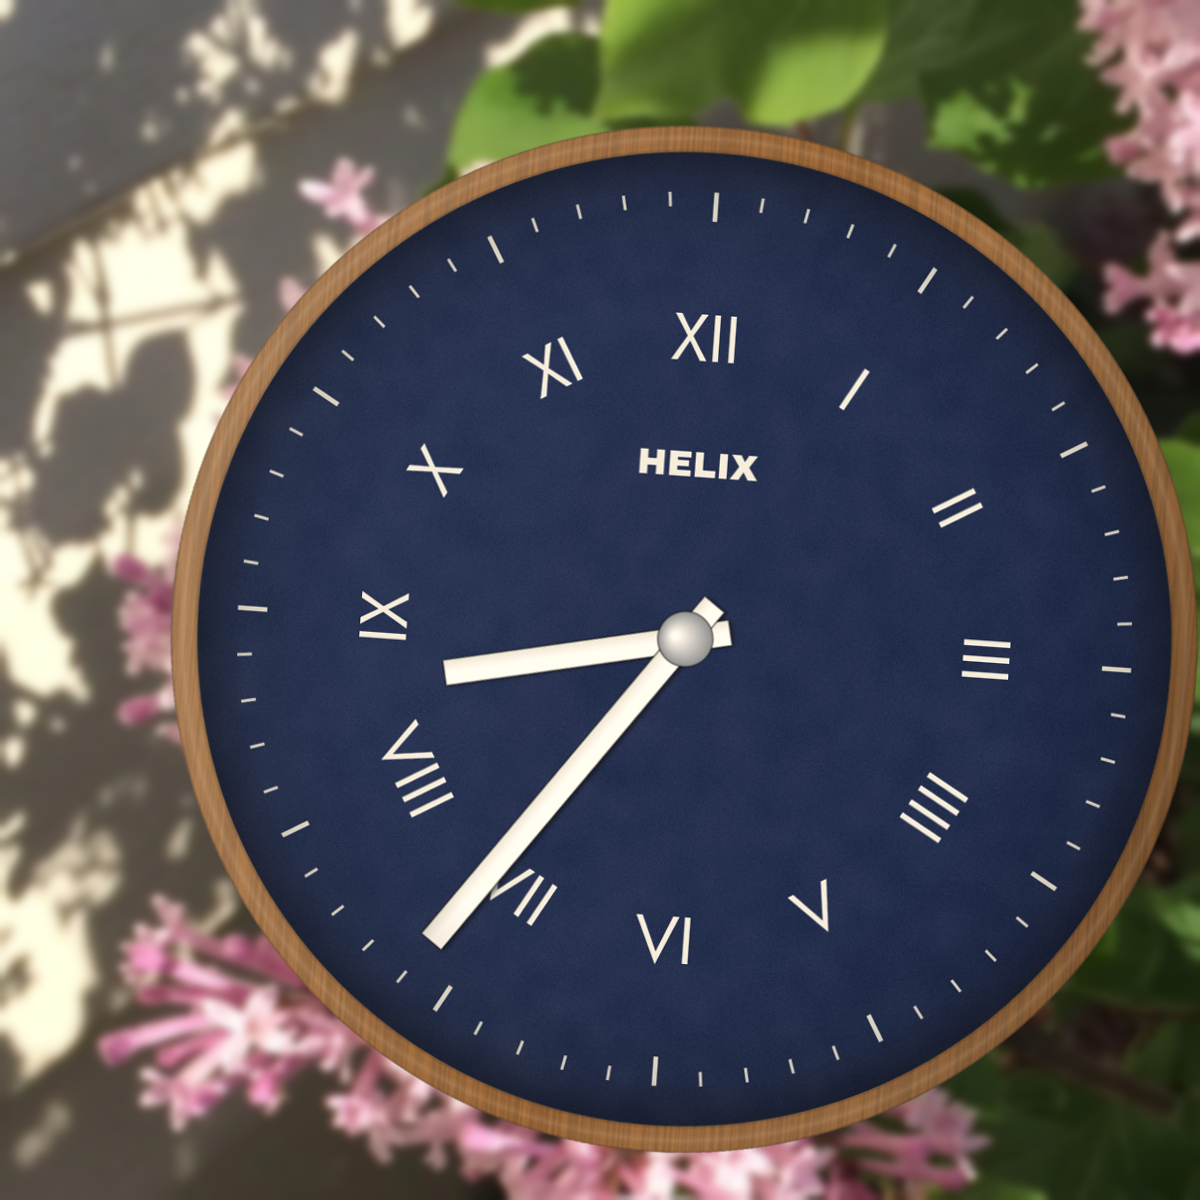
8:36
